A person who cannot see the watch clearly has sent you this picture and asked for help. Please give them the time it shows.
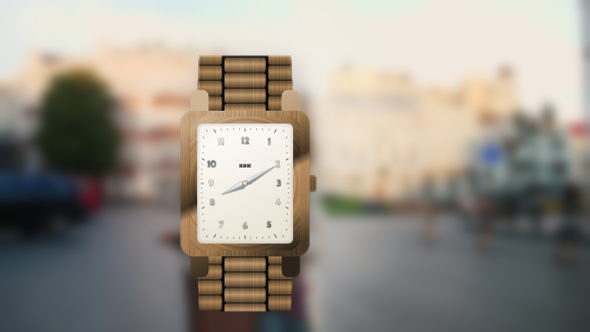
8:10
